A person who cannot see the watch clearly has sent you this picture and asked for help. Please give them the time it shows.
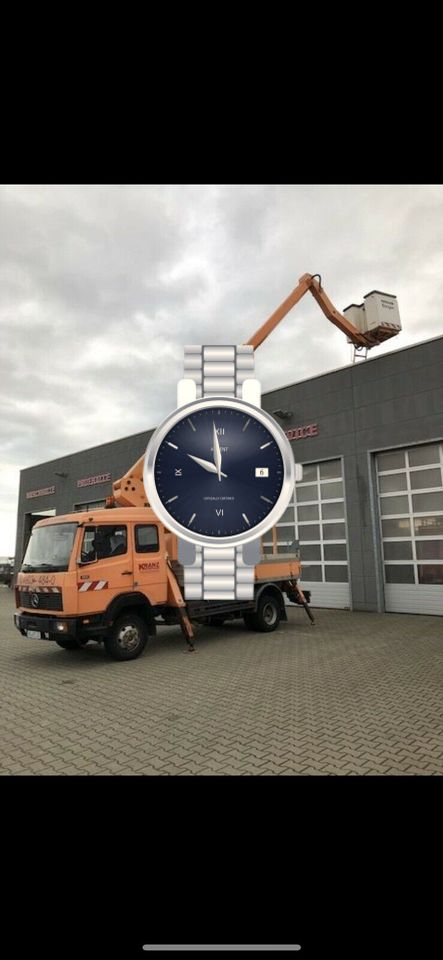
9:59
